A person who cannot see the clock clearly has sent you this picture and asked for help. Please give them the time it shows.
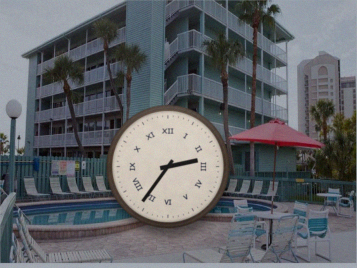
2:36
